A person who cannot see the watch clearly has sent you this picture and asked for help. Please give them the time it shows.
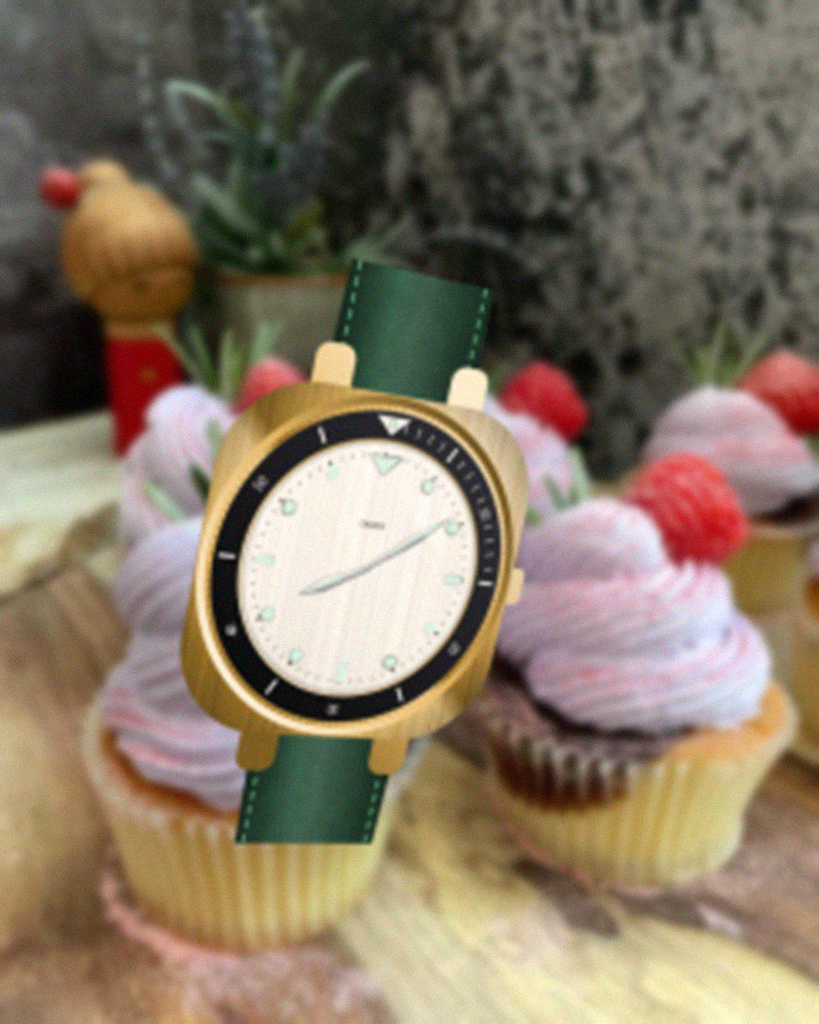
8:09
